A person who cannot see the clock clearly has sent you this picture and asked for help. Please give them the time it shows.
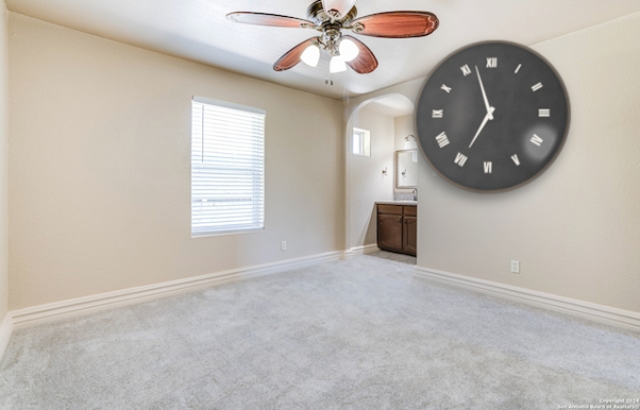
6:57
